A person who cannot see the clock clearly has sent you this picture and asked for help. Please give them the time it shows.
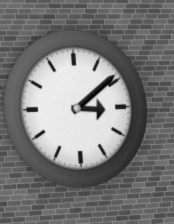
3:09
